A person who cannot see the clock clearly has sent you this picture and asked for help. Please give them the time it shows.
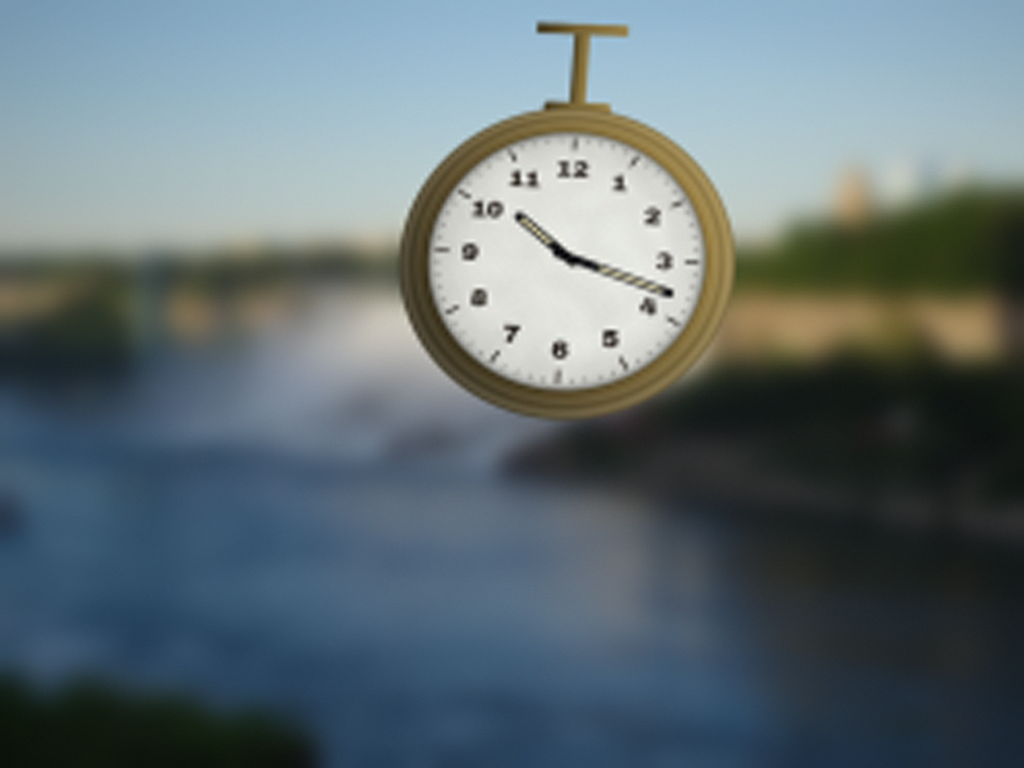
10:18
